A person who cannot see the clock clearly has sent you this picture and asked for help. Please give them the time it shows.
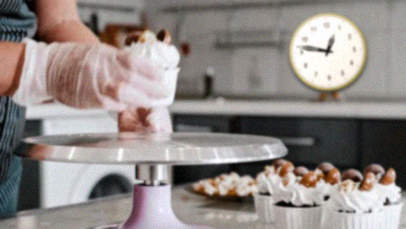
12:47
